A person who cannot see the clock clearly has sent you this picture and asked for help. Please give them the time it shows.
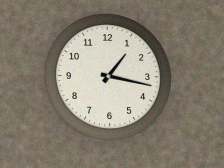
1:17
